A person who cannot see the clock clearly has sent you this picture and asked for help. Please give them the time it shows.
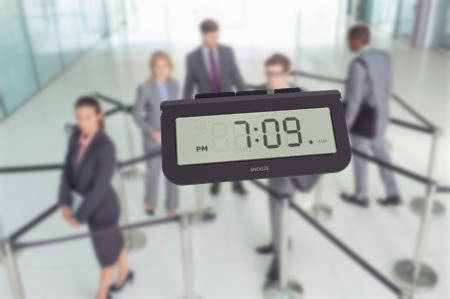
7:09
